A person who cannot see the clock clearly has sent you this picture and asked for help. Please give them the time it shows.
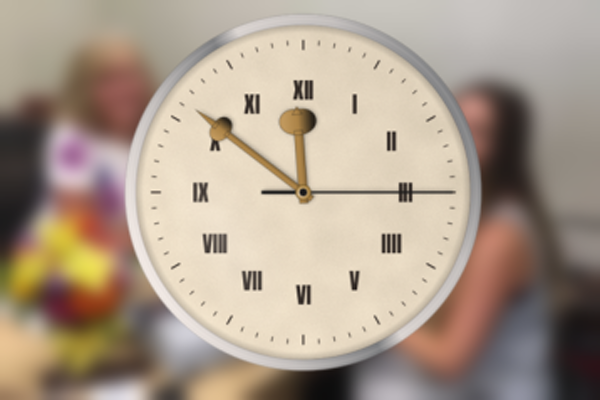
11:51:15
